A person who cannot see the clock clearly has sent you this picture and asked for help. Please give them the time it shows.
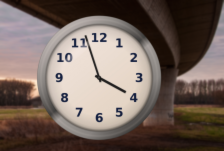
3:57
